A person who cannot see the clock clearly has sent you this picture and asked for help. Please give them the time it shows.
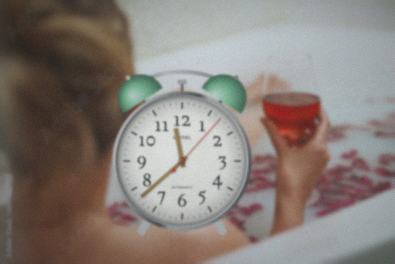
11:38:07
